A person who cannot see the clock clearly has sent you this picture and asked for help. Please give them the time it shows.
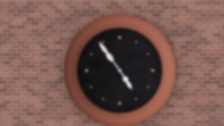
4:54
